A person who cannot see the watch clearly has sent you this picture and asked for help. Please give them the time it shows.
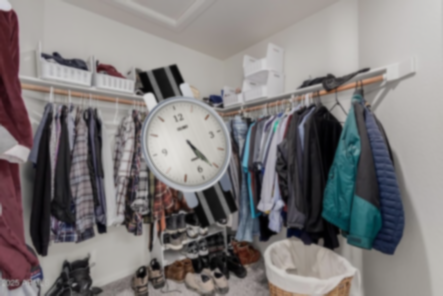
5:26
